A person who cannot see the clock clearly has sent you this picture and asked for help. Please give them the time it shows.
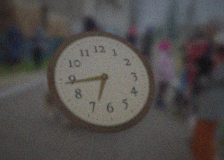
6:44
